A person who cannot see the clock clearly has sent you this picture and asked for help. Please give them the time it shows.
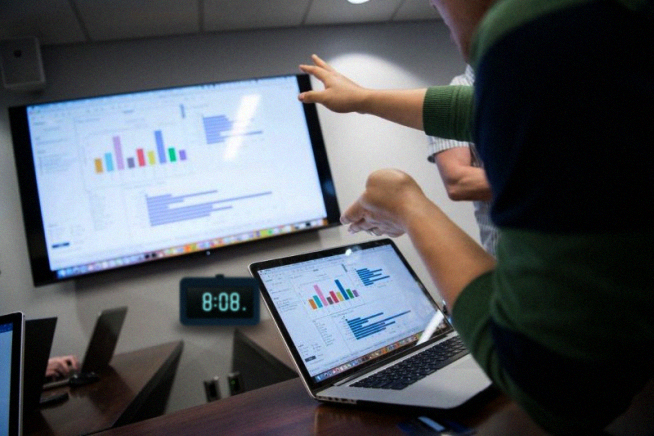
8:08
